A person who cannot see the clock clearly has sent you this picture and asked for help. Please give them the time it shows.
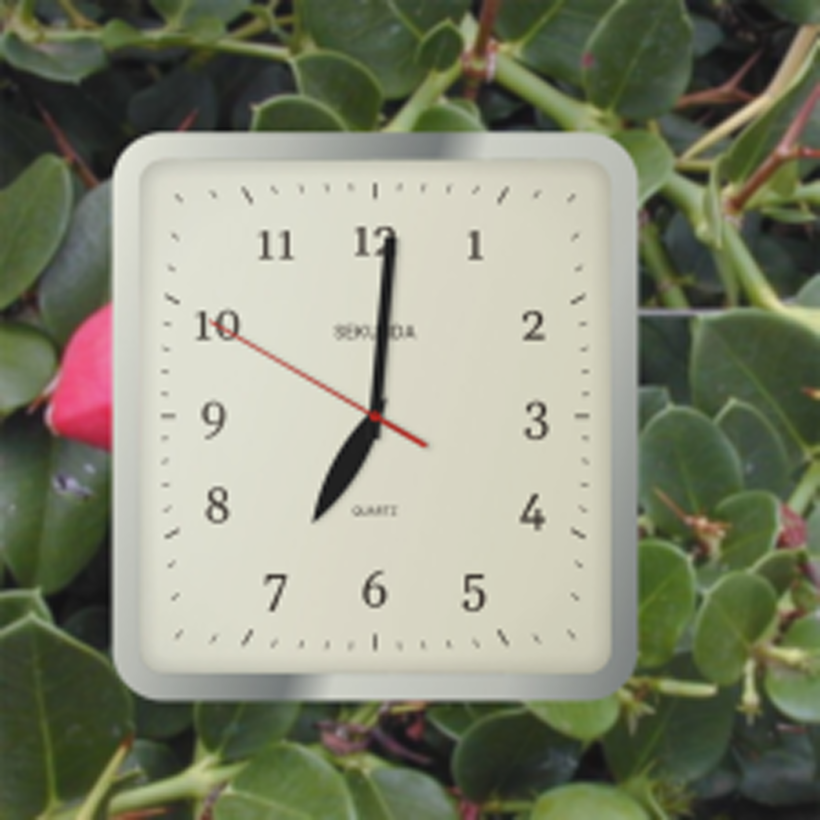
7:00:50
